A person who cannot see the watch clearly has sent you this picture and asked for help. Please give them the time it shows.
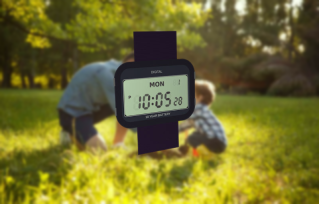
10:05:28
